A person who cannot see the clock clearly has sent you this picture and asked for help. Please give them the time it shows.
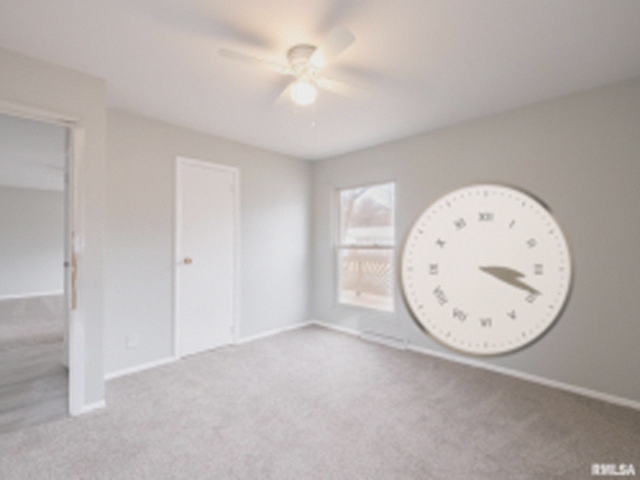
3:19
